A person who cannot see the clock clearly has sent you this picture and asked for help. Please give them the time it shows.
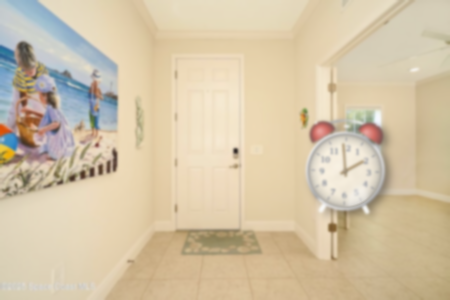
1:59
